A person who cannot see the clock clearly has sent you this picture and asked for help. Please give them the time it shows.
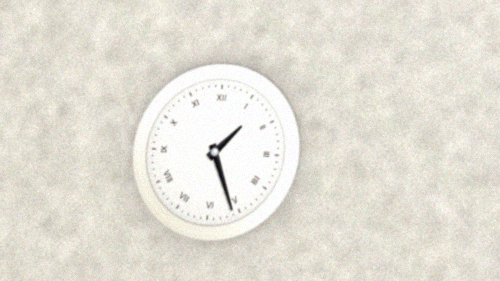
1:26
